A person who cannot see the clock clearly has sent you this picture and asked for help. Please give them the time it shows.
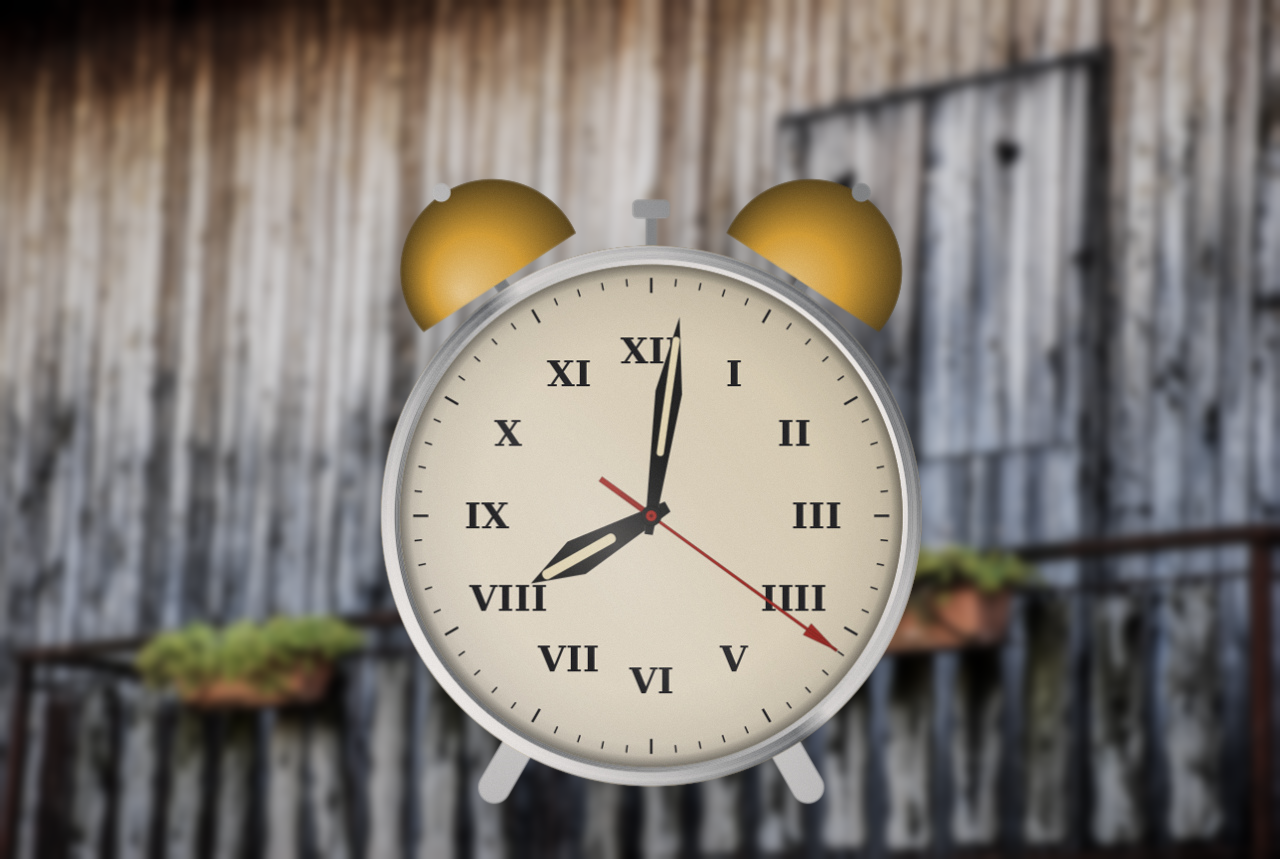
8:01:21
